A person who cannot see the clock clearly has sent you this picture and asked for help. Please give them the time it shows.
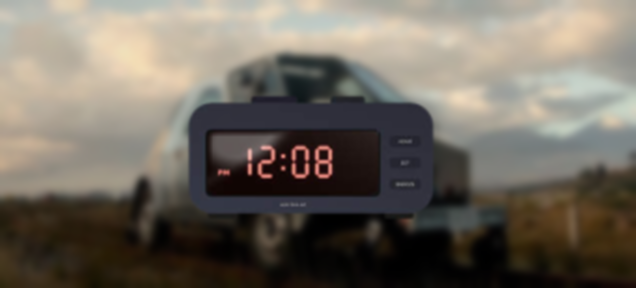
12:08
